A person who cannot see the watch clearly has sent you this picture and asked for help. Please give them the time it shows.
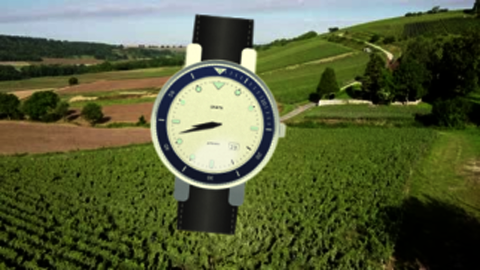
8:42
